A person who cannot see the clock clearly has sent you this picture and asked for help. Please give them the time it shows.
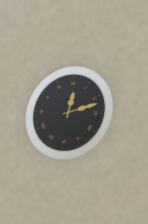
12:12
